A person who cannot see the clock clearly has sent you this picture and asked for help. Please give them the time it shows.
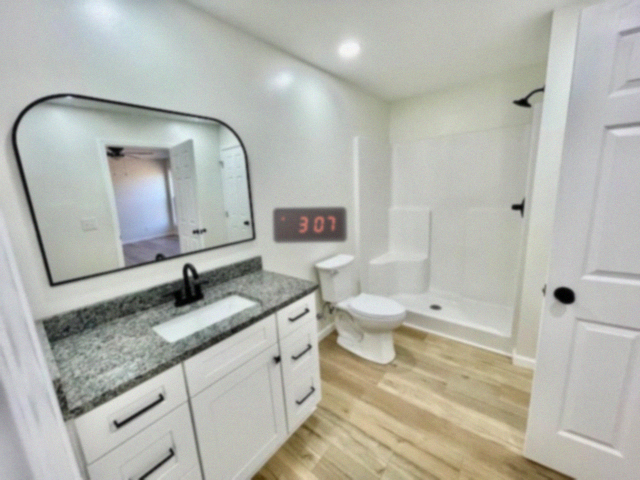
3:07
